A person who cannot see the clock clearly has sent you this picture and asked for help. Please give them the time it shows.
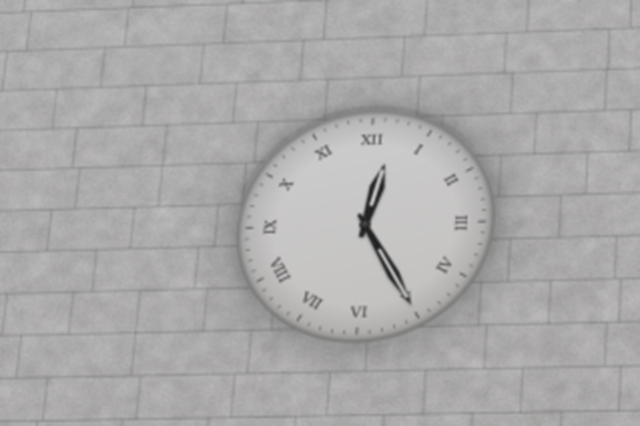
12:25
